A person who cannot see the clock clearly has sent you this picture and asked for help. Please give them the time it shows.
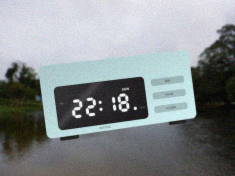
22:18
